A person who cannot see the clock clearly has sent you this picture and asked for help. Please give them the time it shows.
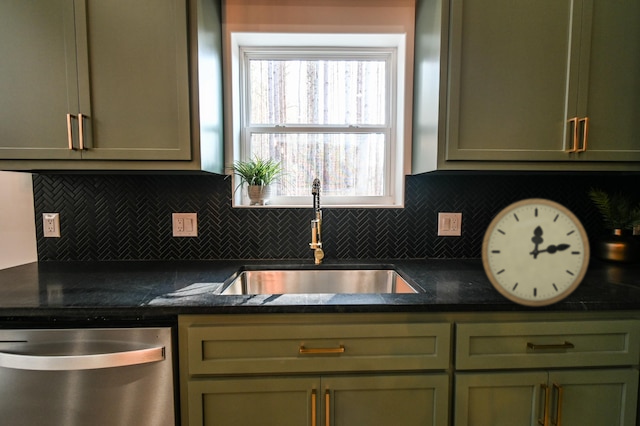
12:13
